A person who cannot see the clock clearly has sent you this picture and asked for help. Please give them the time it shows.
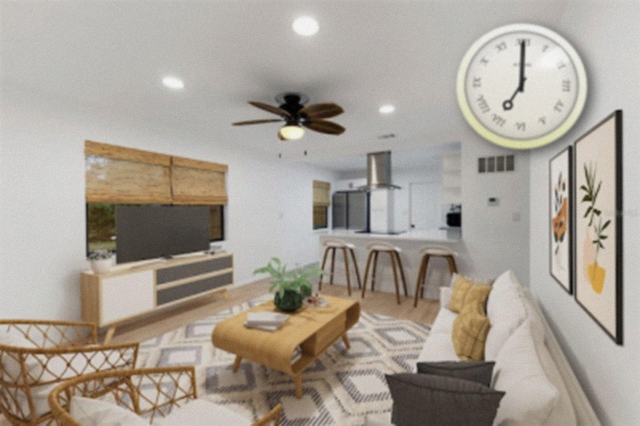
7:00
